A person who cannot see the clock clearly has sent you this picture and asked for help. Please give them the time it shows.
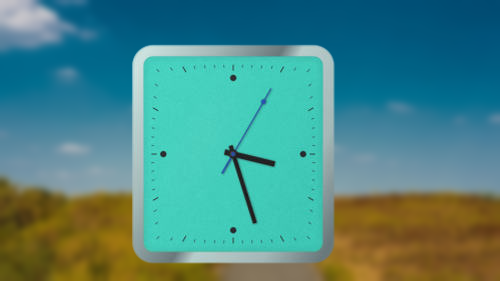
3:27:05
